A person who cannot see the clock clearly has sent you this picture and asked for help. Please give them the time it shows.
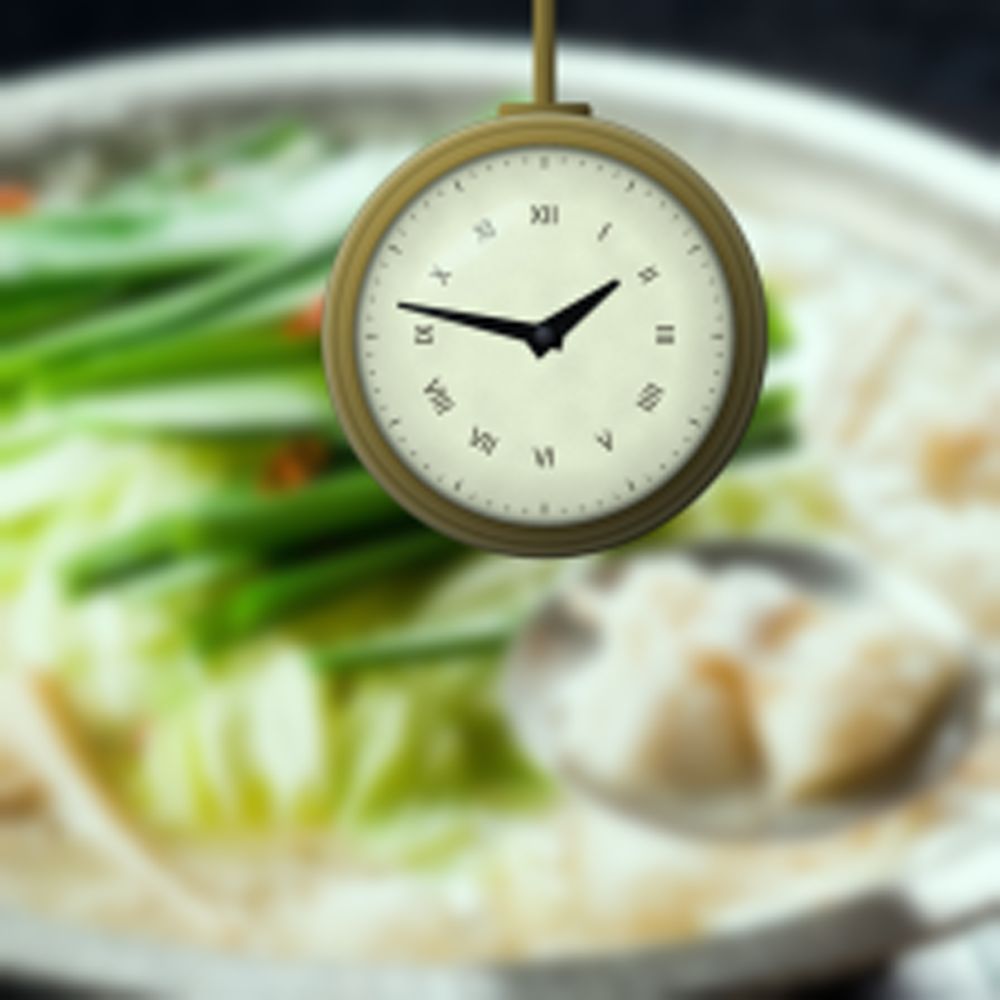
1:47
